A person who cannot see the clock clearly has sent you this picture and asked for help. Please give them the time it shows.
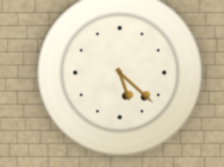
5:22
